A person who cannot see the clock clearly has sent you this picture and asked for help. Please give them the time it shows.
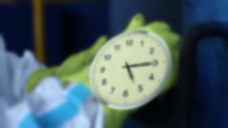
5:15
